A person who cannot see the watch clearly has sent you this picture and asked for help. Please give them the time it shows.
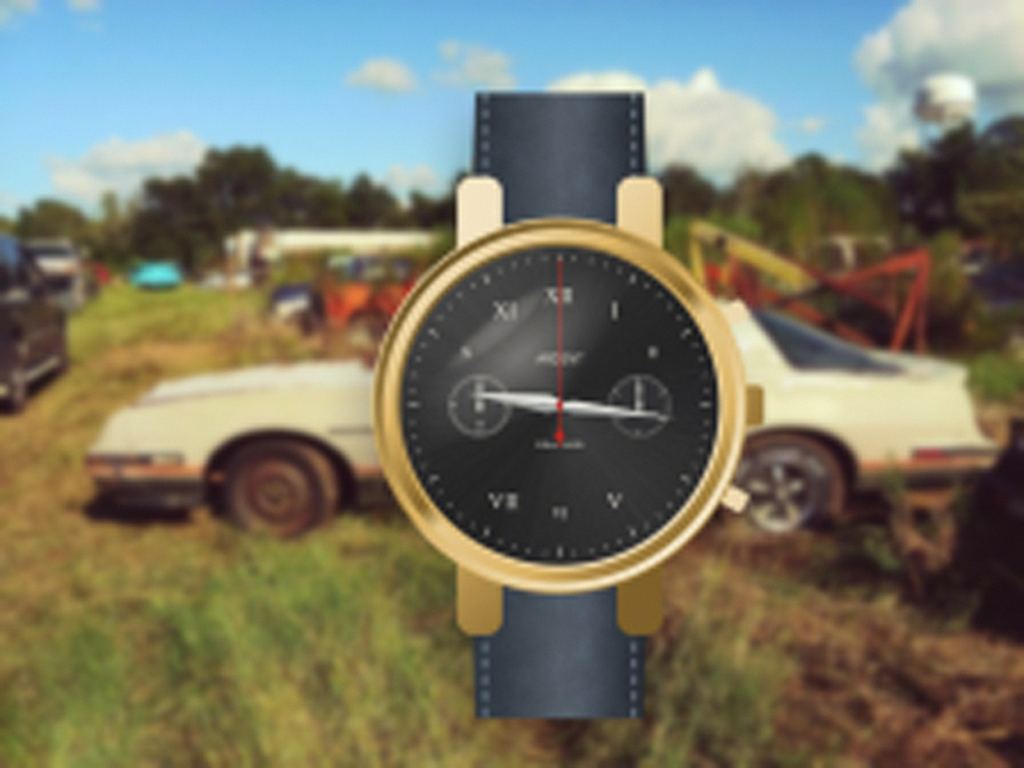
9:16
